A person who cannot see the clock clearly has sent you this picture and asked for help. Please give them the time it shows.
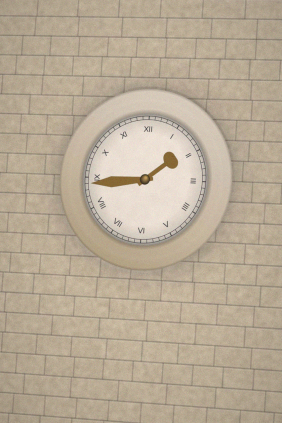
1:44
